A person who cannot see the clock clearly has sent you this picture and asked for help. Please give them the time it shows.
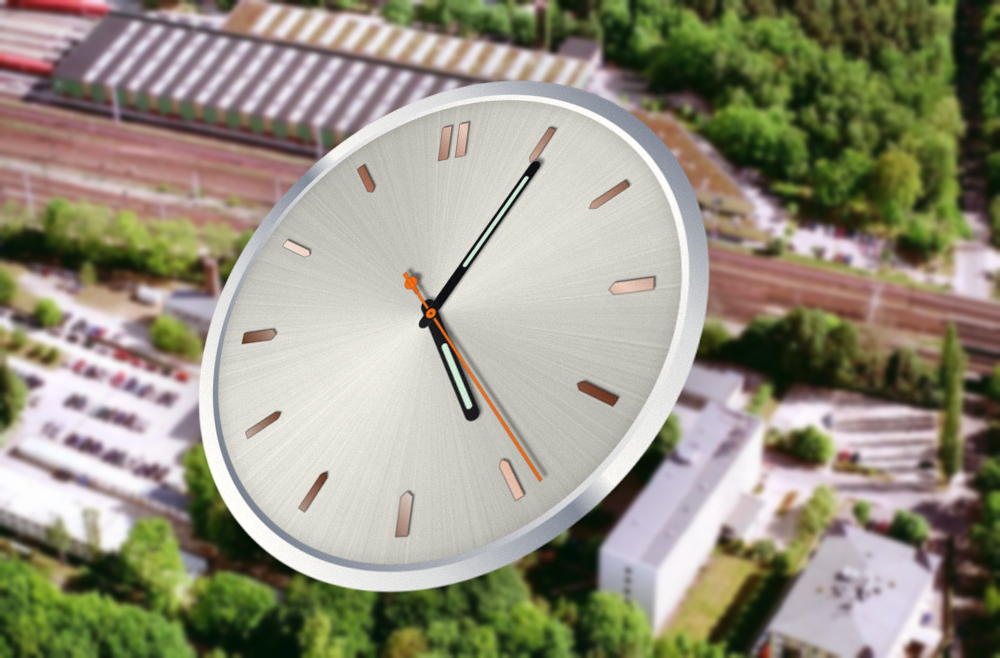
5:05:24
